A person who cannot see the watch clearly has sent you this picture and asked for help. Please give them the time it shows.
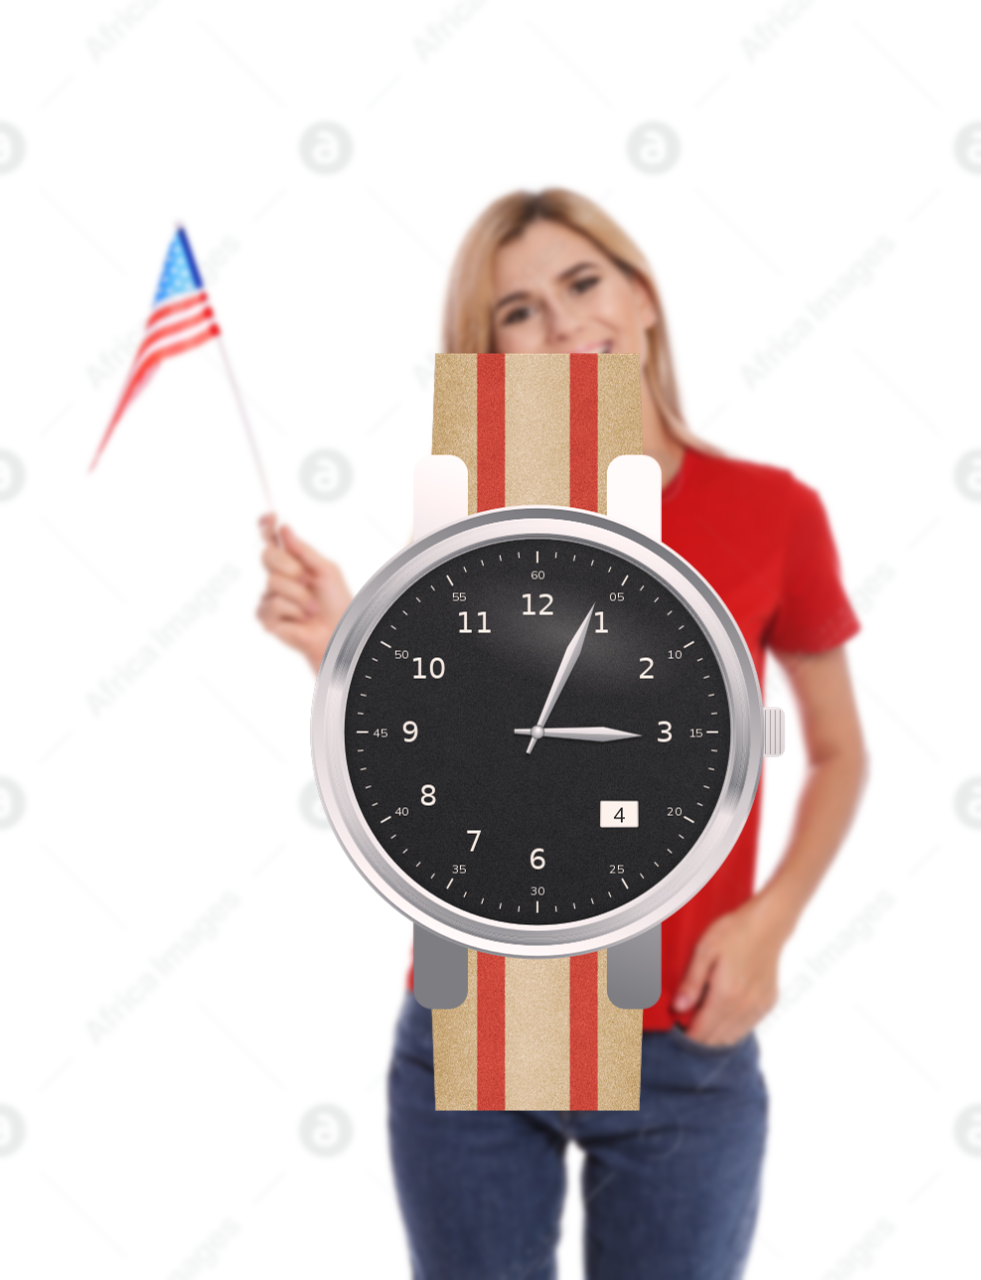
3:04
